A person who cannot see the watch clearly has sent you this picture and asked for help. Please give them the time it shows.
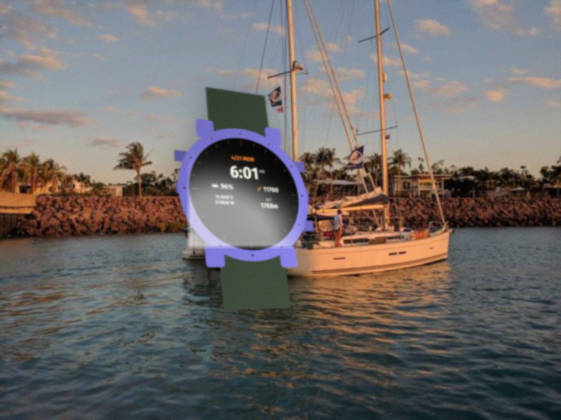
6:01
